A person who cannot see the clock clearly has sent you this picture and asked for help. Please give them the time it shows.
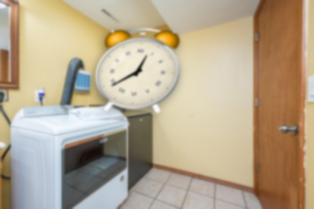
12:39
